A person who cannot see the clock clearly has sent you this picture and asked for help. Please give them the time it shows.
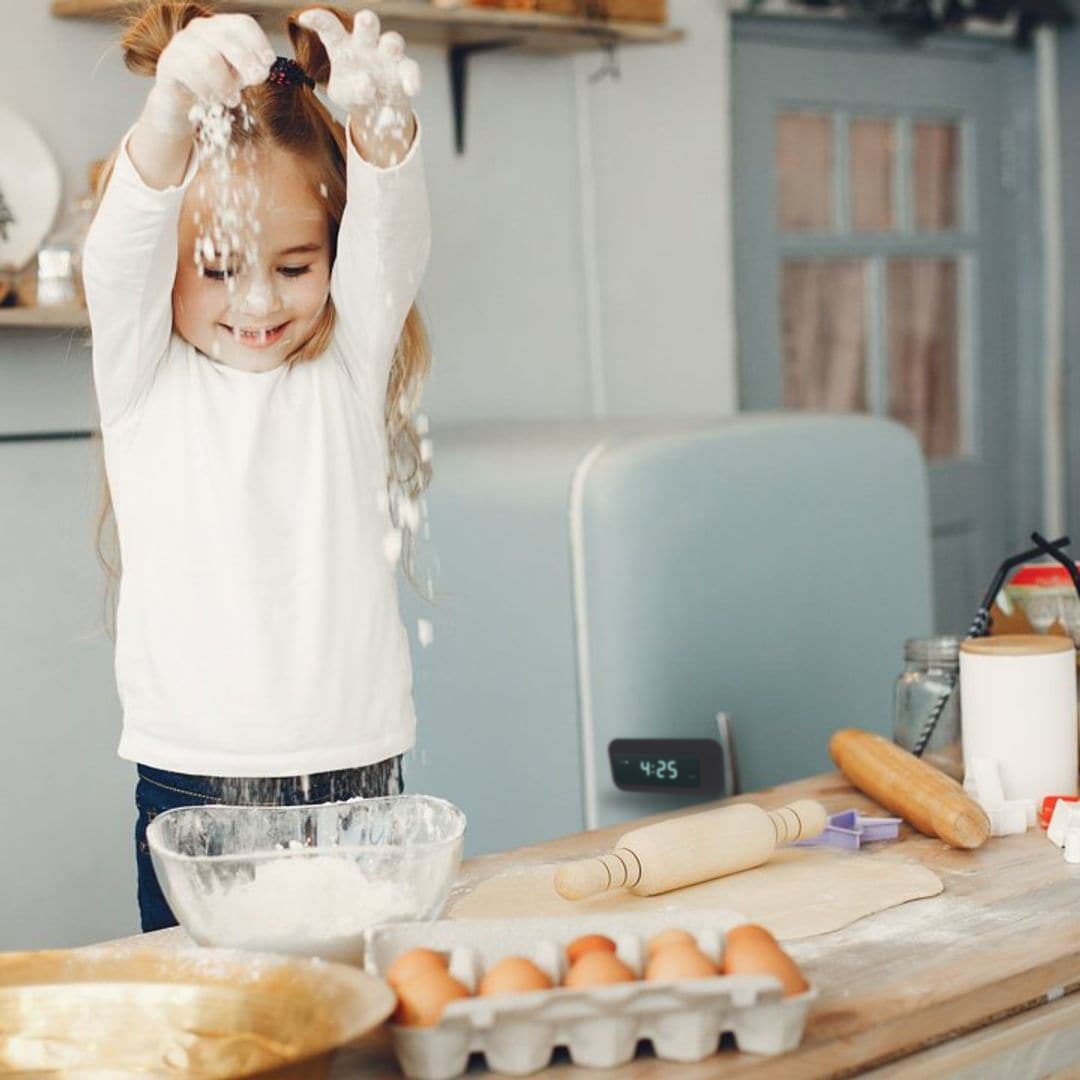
4:25
